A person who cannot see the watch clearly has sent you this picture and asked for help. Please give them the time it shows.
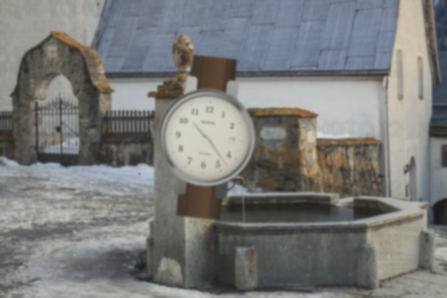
10:23
